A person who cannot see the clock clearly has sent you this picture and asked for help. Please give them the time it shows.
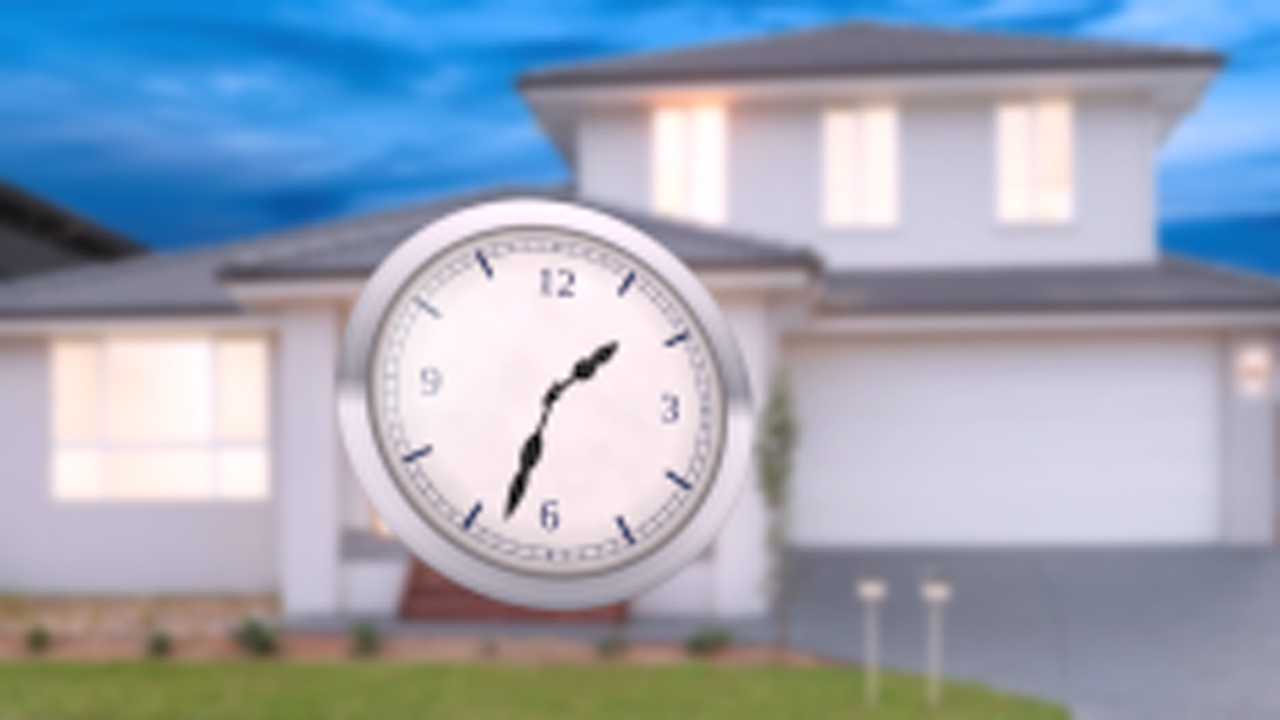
1:33
